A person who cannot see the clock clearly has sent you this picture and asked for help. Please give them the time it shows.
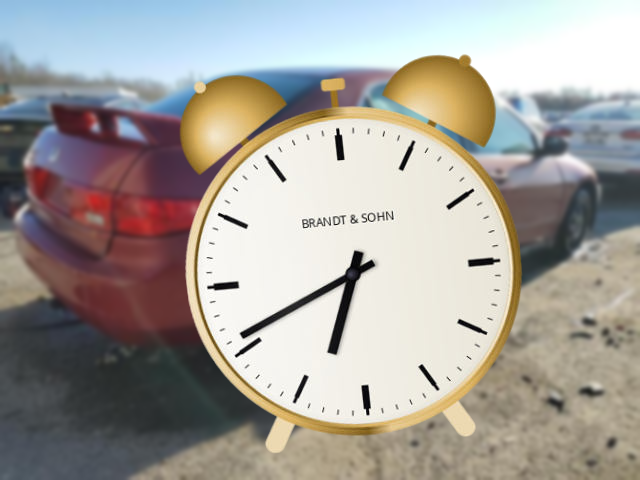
6:41
